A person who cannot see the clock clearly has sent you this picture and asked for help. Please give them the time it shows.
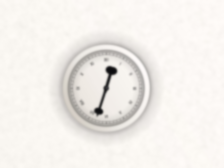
12:33
